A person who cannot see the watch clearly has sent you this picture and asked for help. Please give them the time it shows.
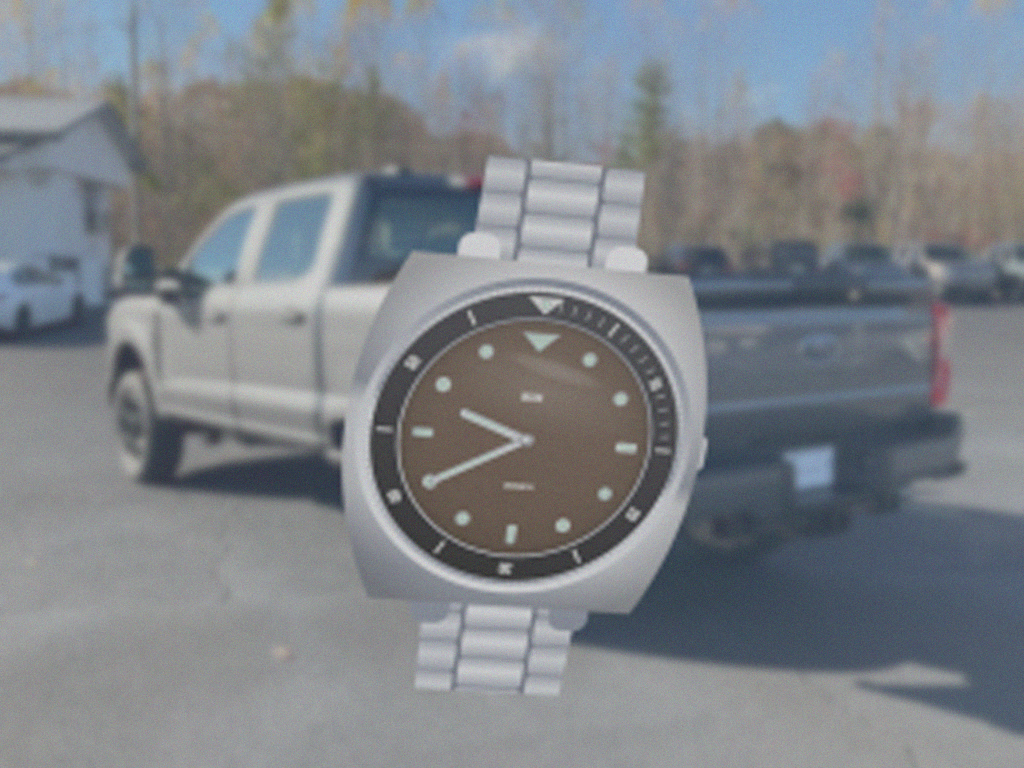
9:40
